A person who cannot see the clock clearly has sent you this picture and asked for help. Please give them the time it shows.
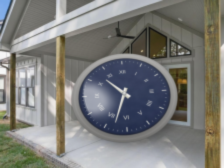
10:33
